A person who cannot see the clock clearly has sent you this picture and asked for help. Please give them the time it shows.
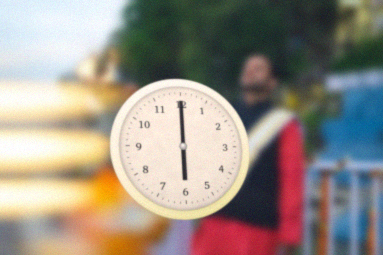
6:00
